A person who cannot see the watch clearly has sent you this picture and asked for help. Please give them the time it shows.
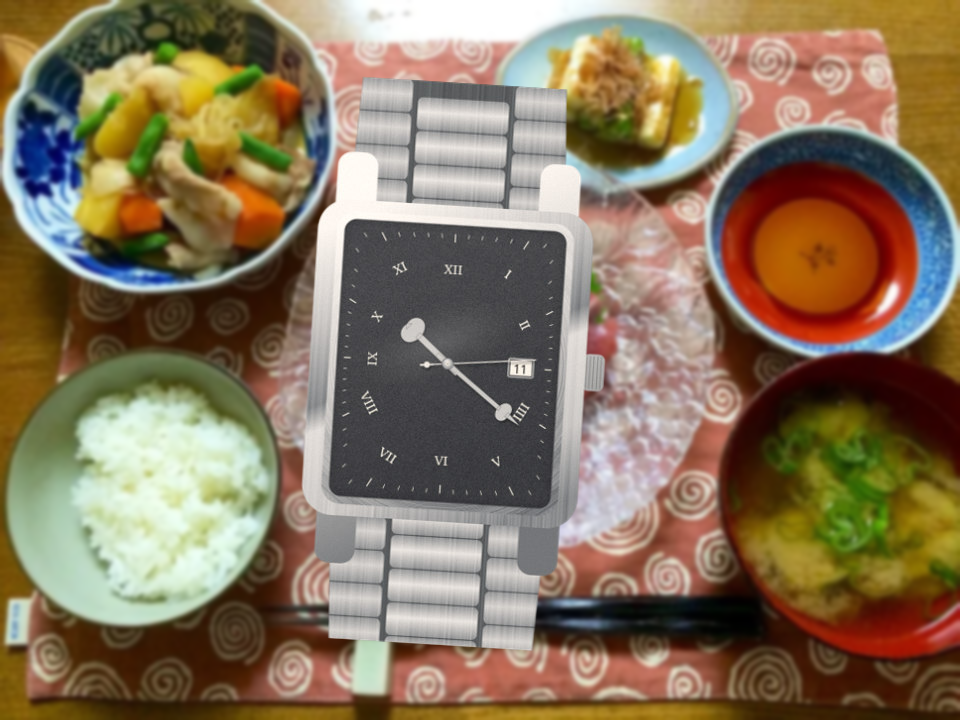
10:21:14
